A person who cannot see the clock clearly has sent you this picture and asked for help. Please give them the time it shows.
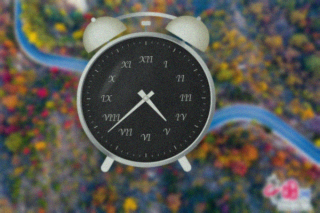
4:38
